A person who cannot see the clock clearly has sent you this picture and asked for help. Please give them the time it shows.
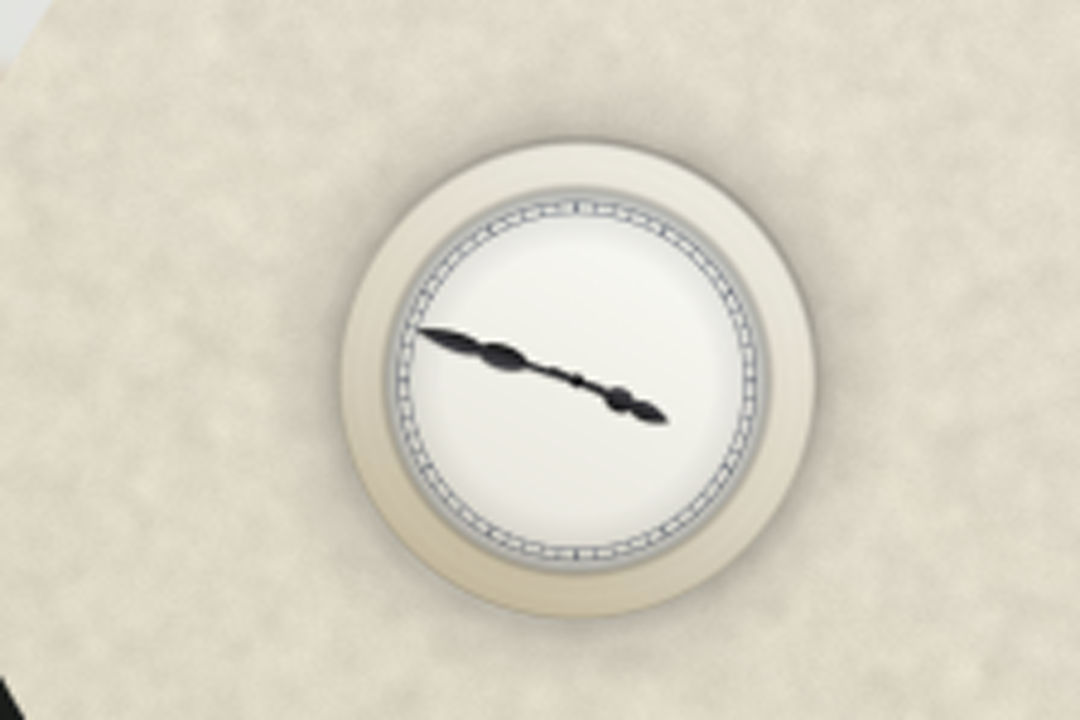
3:48
